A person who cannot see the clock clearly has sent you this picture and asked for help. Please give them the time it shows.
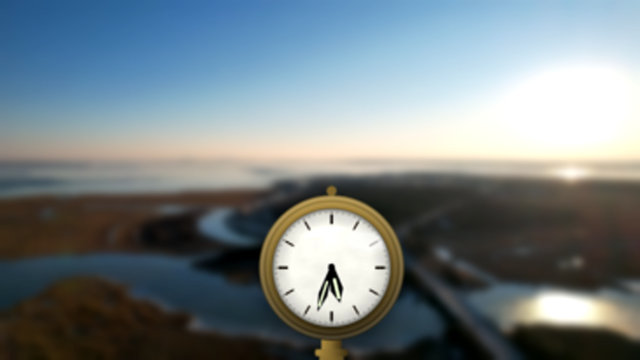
5:33
